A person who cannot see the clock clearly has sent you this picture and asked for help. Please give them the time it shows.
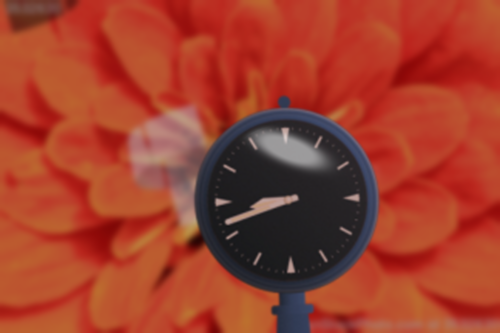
8:42
